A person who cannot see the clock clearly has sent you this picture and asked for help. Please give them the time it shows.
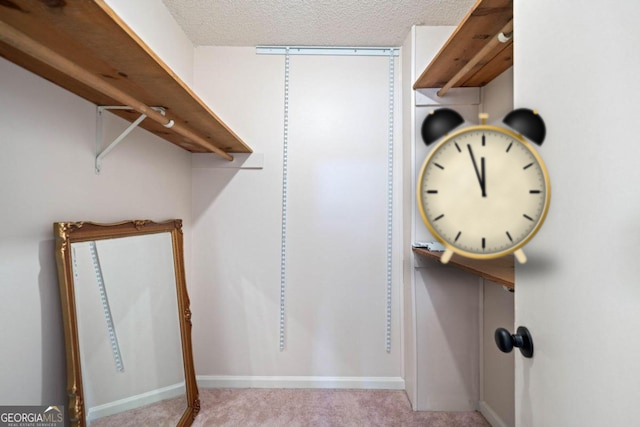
11:57
